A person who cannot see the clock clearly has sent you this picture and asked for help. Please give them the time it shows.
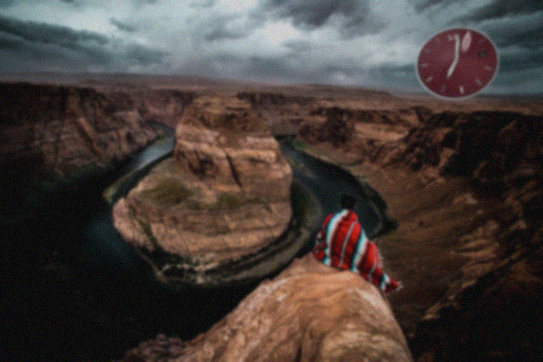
7:02
